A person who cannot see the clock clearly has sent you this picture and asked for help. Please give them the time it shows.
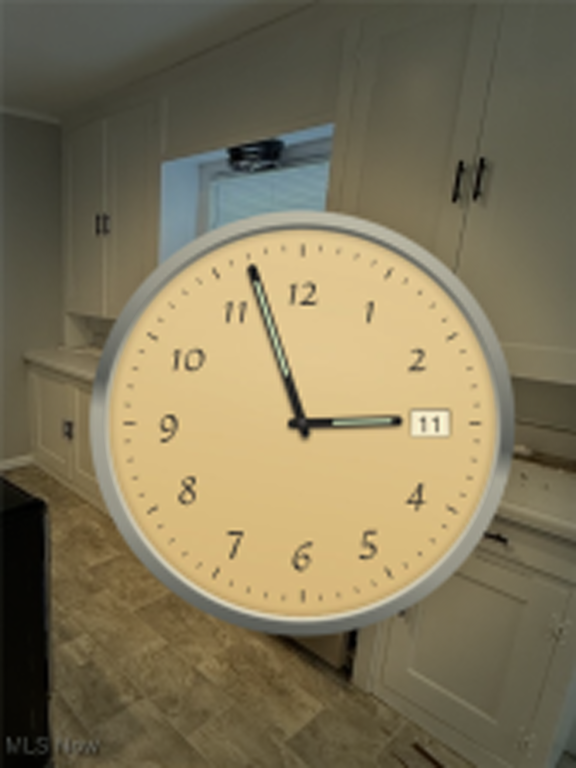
2:57
